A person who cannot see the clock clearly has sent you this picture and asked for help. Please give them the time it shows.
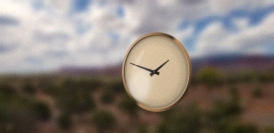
1:48
